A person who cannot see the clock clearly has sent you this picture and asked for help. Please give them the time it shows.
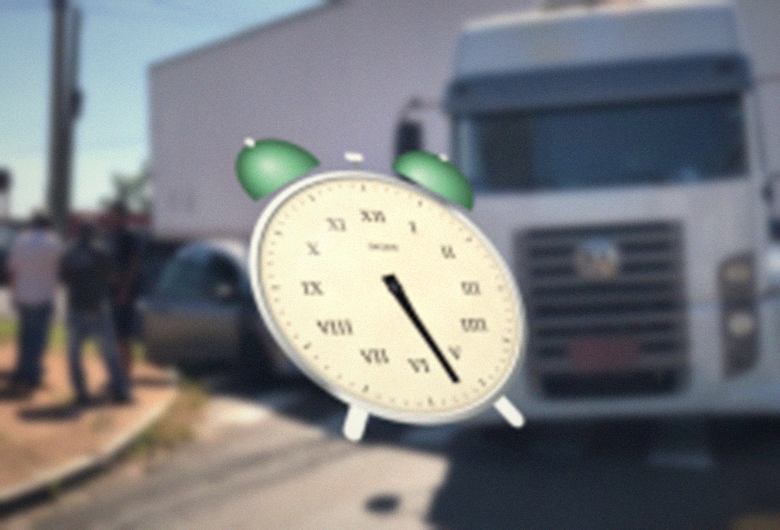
5:27
